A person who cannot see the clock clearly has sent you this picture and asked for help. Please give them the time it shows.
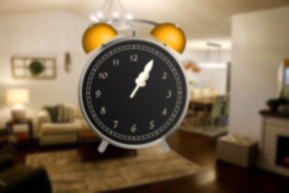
1:05
